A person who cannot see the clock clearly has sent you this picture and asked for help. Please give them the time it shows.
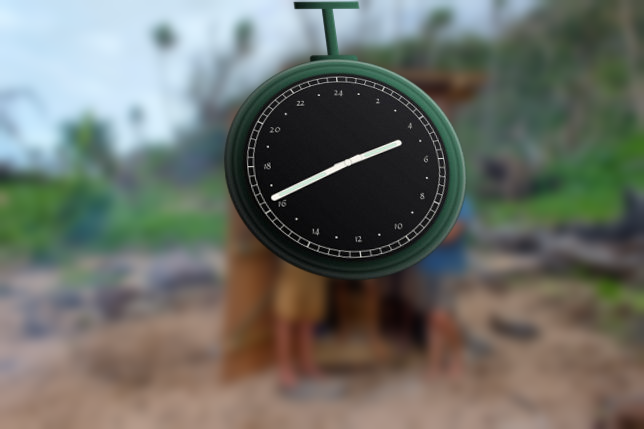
4:41
